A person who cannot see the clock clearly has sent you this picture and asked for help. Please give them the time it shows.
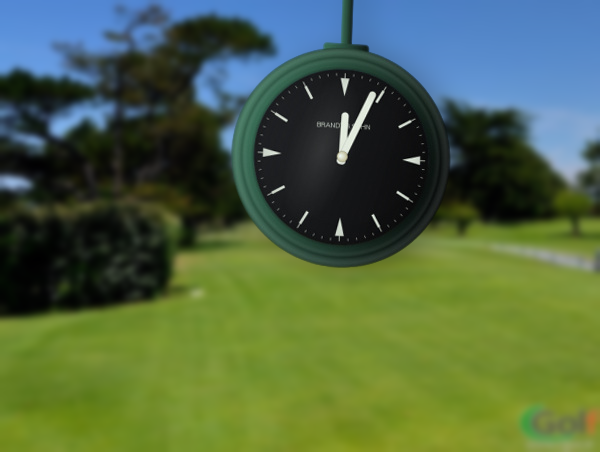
12:04
